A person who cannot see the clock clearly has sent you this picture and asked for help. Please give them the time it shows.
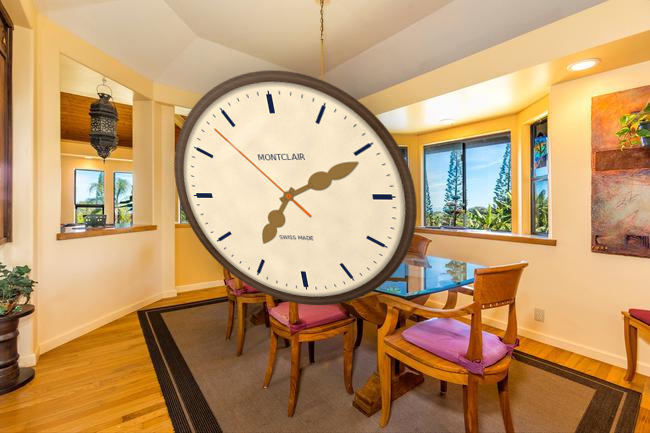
7:10:53
